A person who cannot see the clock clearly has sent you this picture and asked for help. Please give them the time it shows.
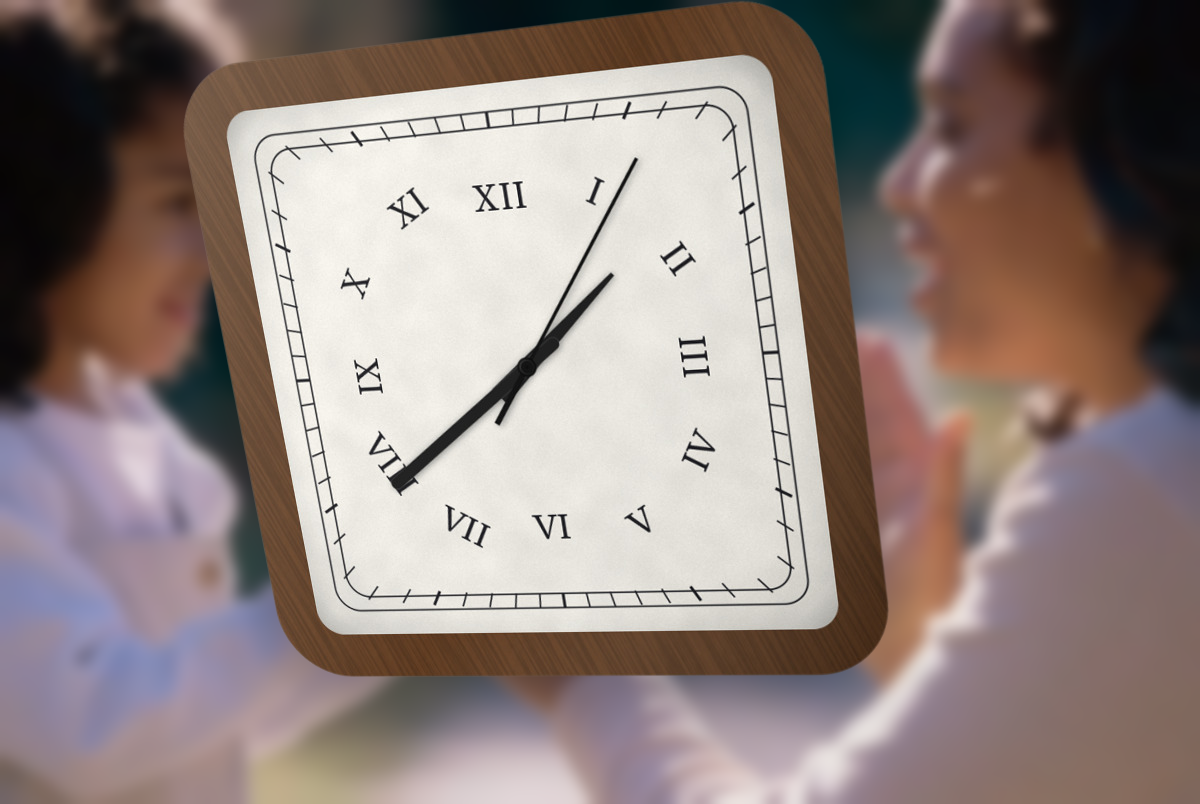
1:39:06
